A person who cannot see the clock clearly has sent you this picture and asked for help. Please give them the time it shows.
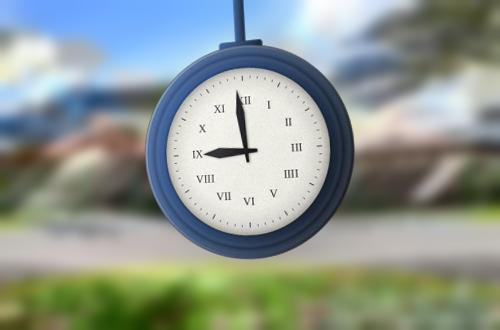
8:59
